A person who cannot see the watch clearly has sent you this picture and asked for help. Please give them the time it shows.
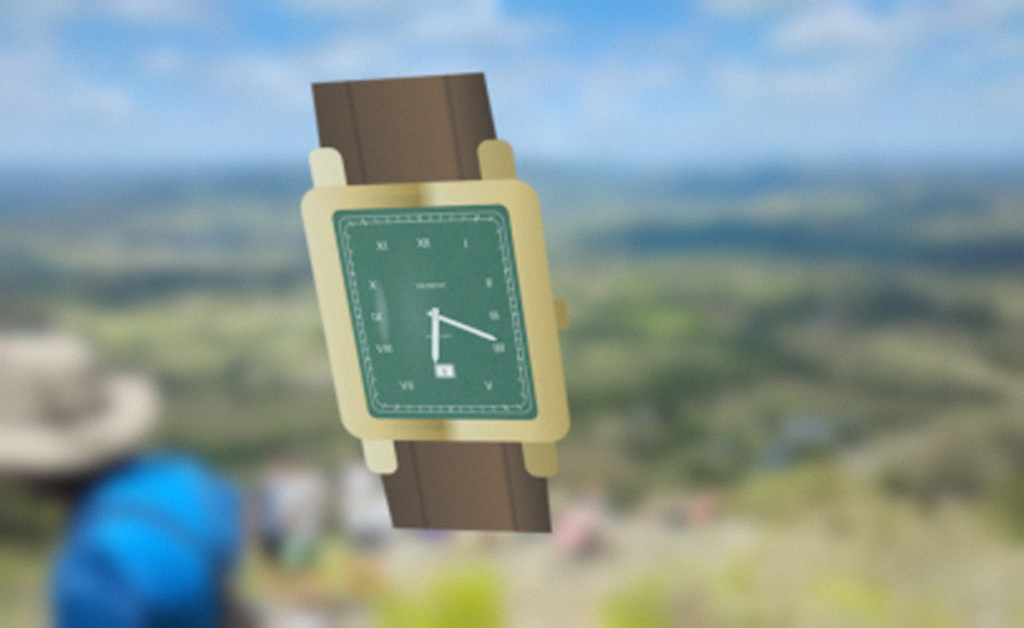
6:19
